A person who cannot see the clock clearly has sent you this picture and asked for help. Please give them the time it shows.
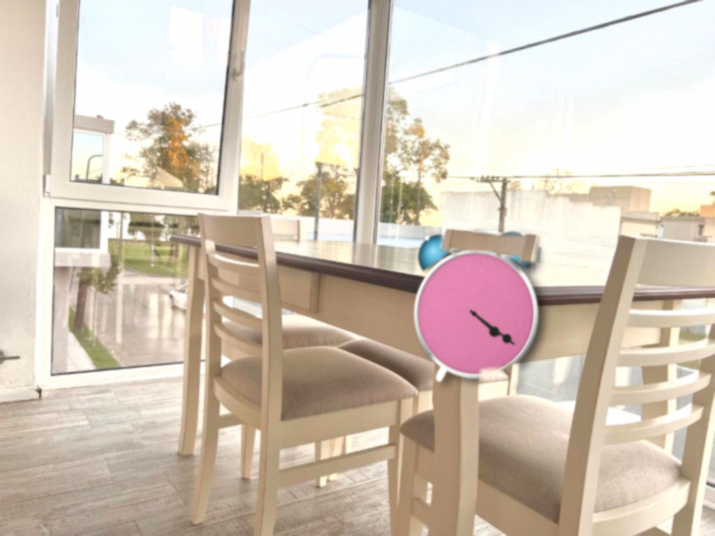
4:21
